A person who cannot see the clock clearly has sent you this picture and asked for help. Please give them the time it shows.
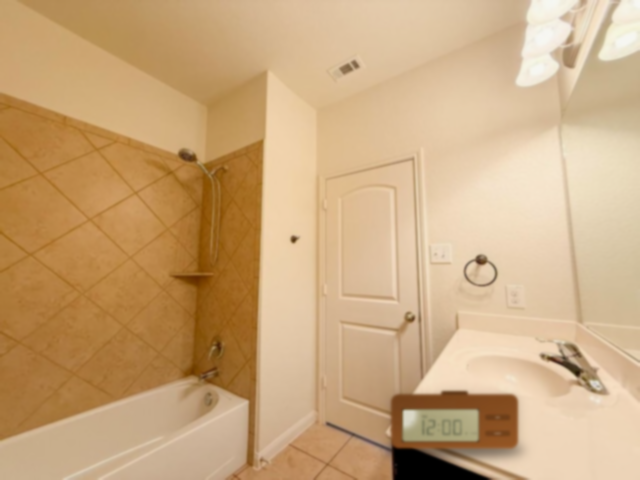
12:00
